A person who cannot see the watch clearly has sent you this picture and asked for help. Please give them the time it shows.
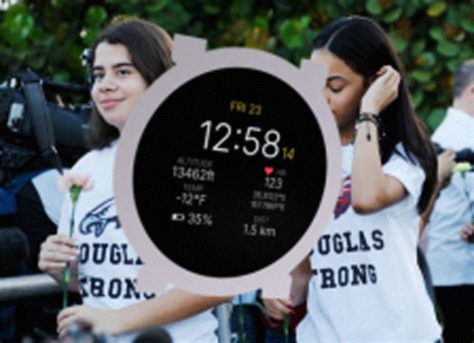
12:58
